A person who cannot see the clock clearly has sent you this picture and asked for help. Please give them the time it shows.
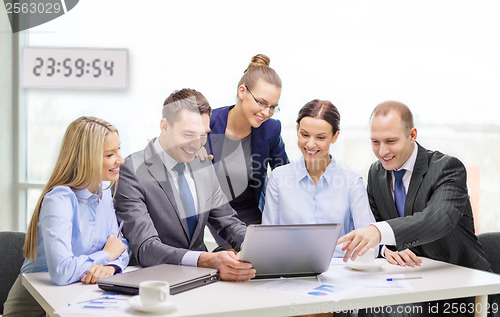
23:59:54
